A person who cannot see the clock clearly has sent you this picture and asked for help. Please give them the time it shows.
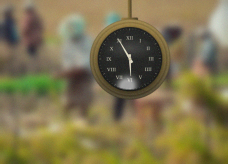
5:55
